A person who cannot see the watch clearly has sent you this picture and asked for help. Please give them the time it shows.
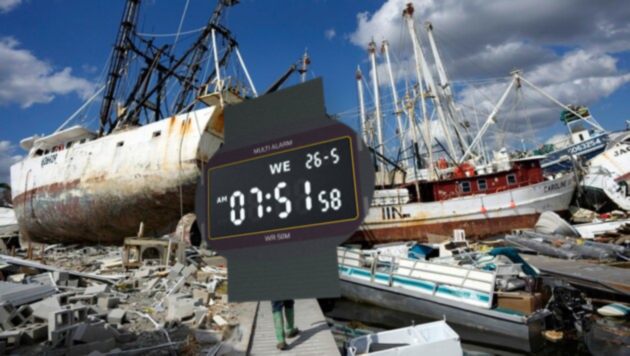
7:51:58
